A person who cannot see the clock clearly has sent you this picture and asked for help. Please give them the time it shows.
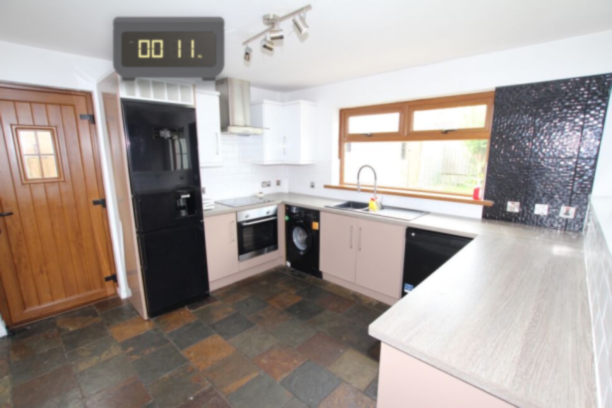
0:11
